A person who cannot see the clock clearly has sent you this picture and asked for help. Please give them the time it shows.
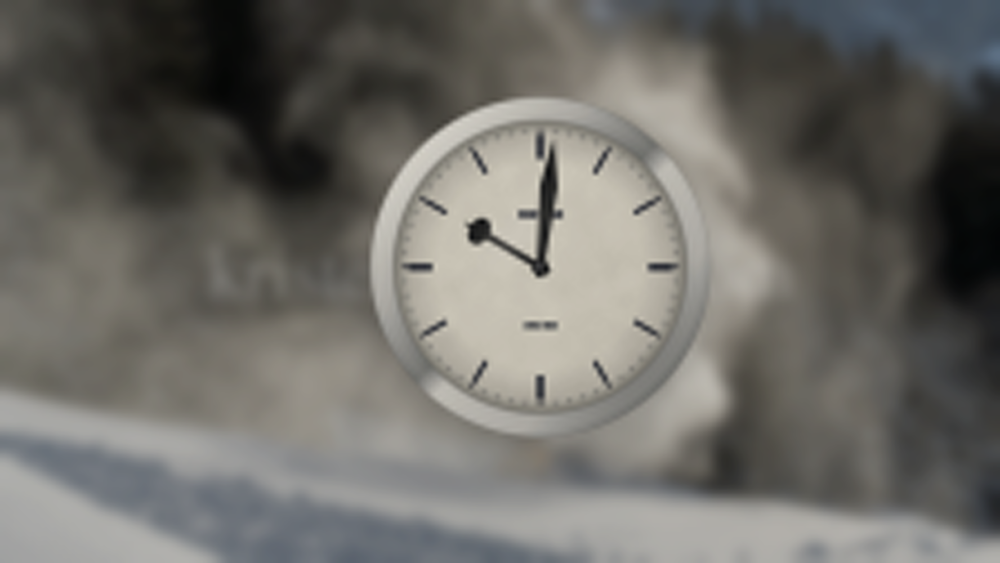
10:01
